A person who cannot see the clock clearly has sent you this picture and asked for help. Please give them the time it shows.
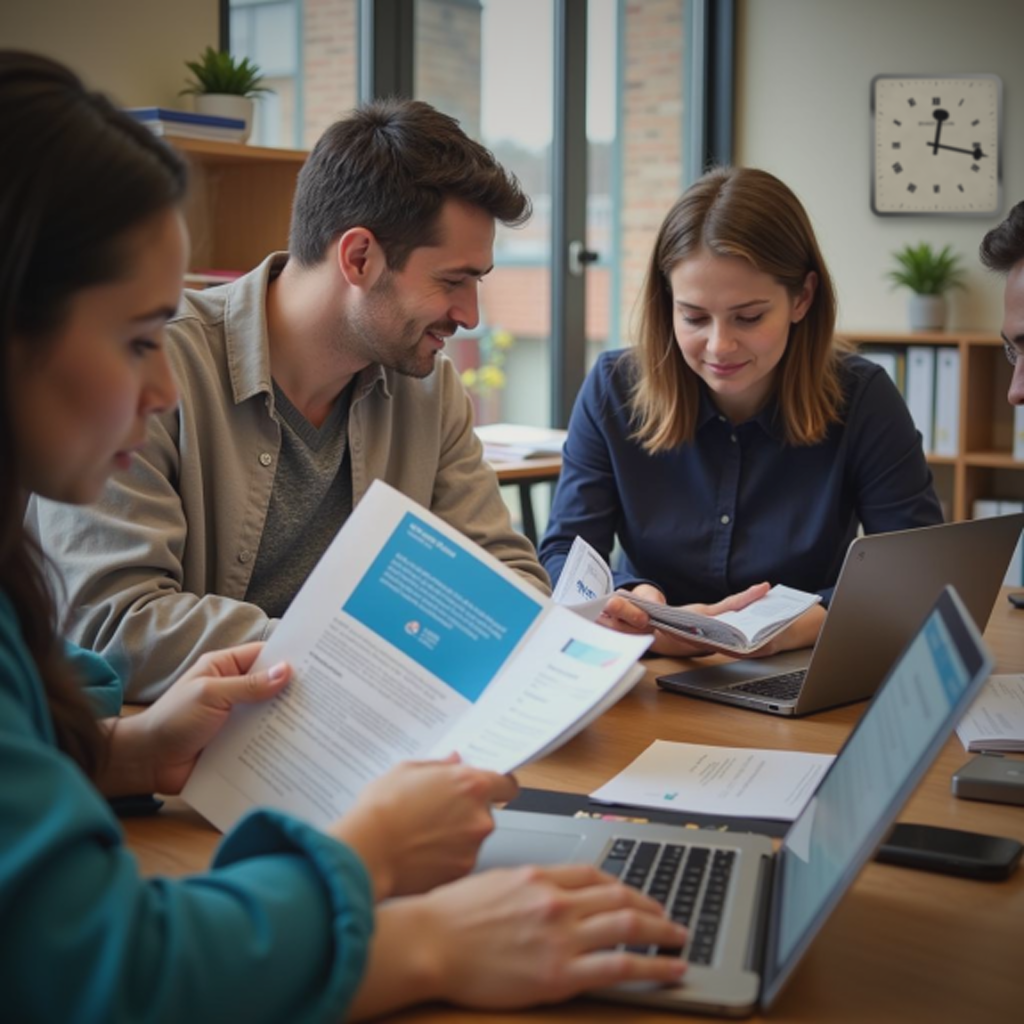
12:17
